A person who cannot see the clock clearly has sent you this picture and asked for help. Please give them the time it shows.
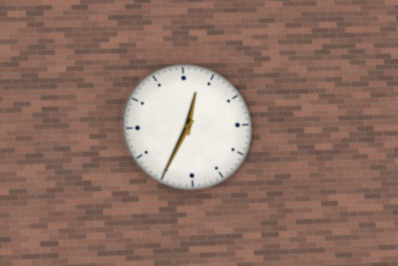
12:35
